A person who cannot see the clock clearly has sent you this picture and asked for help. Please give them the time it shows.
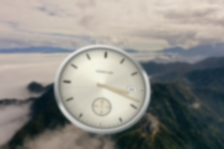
3:18
